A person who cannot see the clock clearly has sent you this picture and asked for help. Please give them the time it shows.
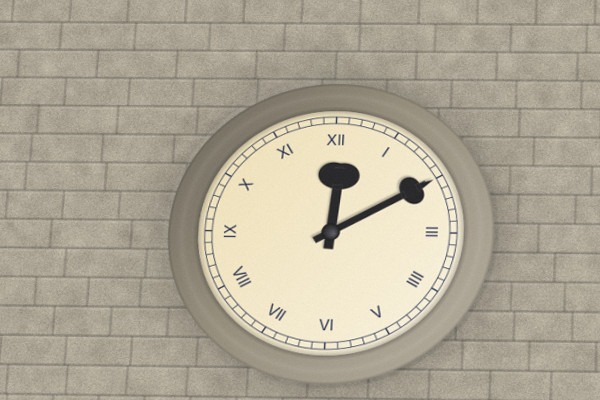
12:10
